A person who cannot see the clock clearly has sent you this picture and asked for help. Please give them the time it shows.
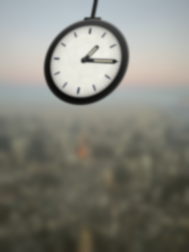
1:15
